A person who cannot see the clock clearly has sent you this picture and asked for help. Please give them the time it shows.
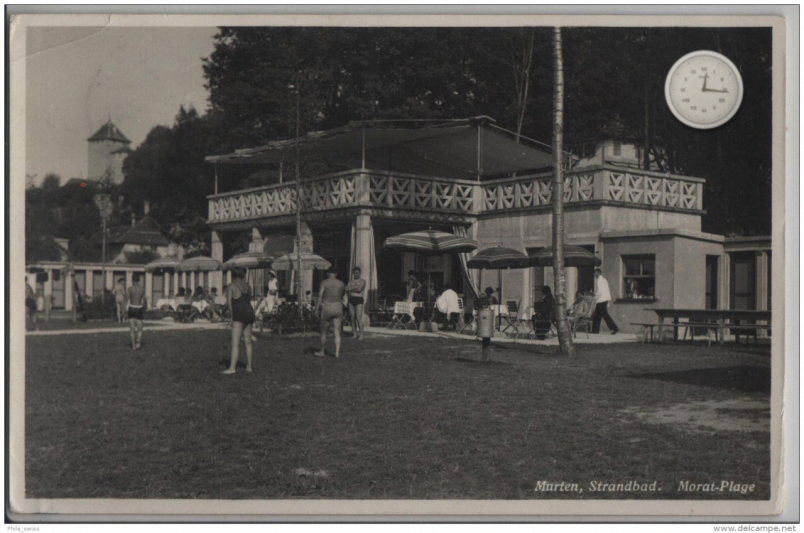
12:16
